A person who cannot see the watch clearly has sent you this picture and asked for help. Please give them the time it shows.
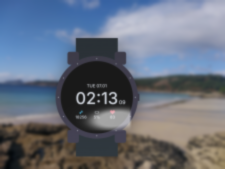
2:13
